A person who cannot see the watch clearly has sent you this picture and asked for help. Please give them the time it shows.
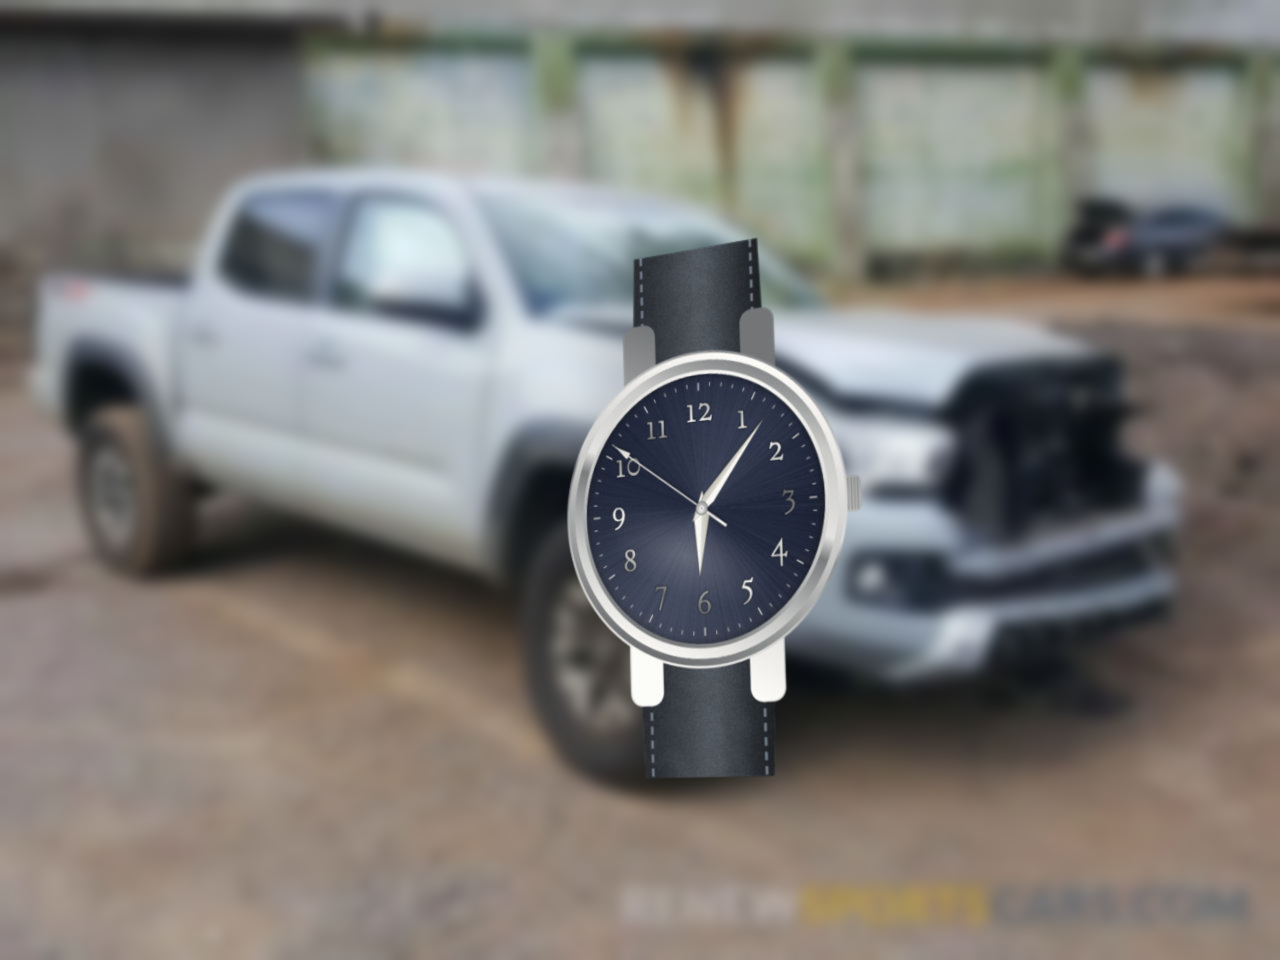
6:06:51
